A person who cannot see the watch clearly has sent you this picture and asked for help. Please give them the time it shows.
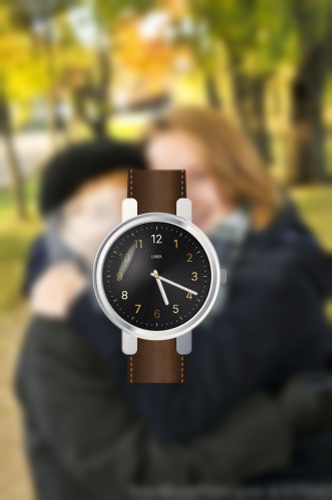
5:19
